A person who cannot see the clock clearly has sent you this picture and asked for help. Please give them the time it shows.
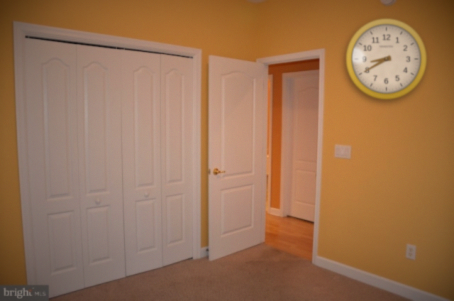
8:40
